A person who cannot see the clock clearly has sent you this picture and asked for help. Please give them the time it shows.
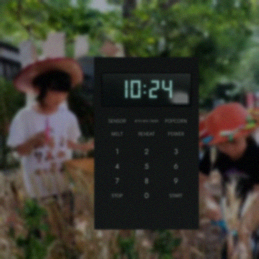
10:24
